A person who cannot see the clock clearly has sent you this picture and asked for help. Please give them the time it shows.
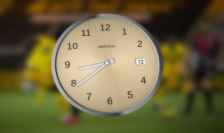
8:39
